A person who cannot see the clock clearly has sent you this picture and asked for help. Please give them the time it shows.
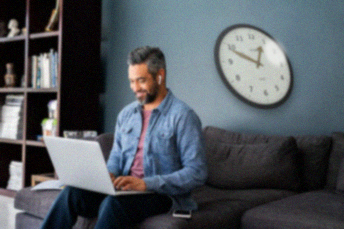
12:49
